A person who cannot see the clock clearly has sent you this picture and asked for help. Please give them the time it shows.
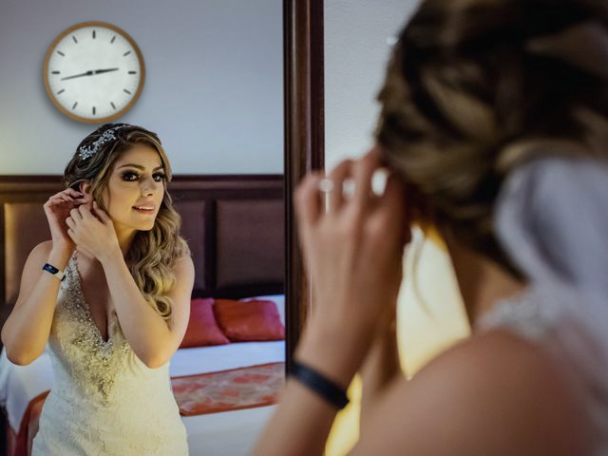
2:43
